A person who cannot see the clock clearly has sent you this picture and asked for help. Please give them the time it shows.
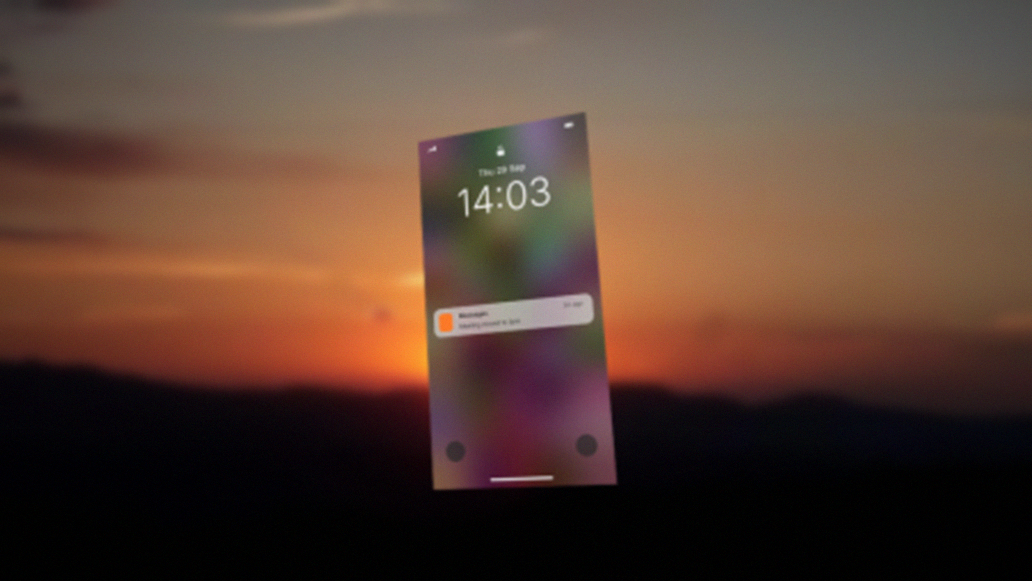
14:03
